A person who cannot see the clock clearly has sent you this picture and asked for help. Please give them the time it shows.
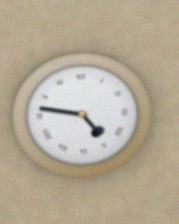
4:47
